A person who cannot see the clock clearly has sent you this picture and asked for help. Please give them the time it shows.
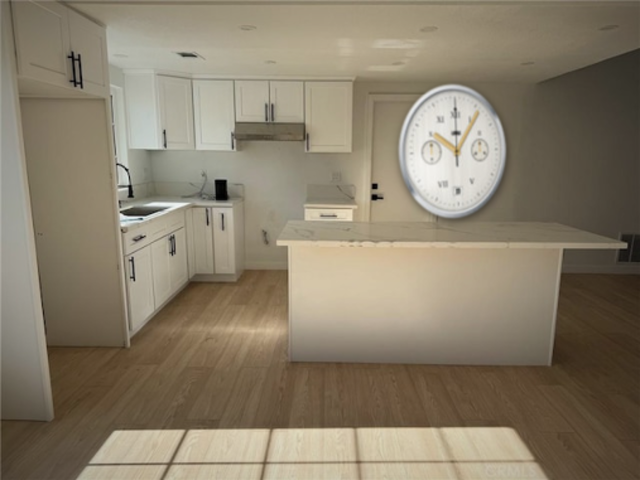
10:06
